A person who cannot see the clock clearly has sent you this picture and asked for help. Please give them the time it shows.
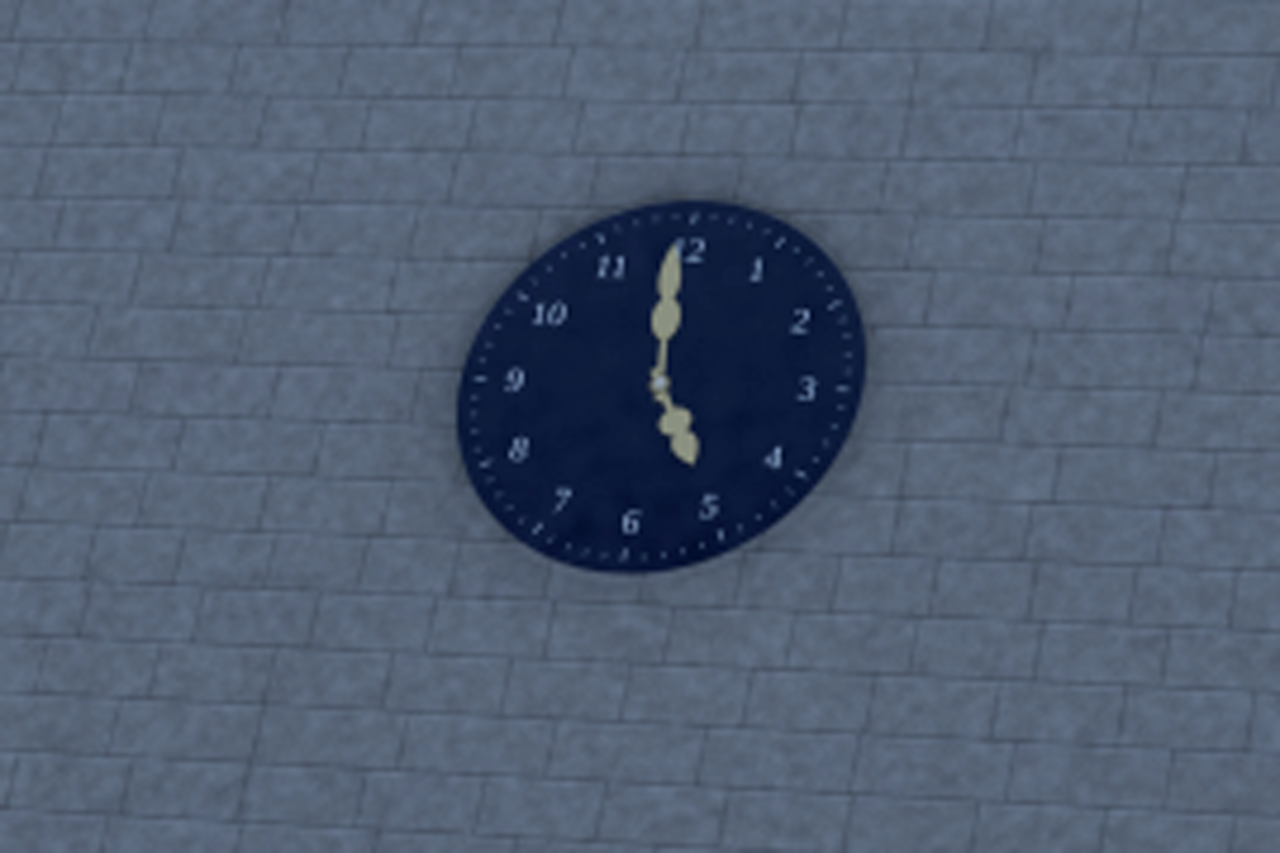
4:59
